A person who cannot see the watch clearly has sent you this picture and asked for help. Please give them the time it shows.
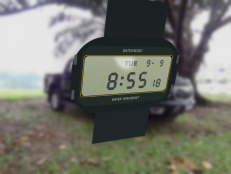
8:55:18
